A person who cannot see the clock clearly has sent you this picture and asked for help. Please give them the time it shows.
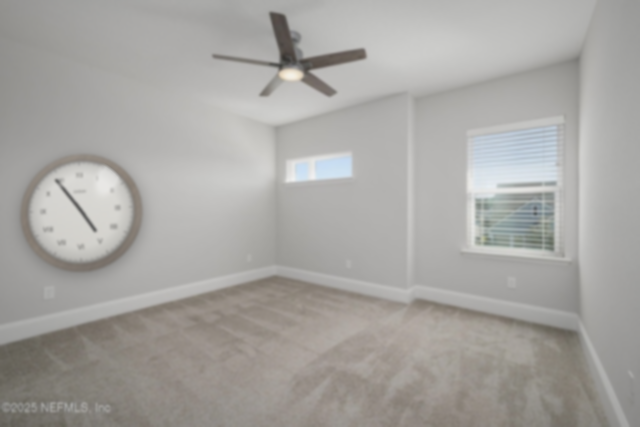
4:54
